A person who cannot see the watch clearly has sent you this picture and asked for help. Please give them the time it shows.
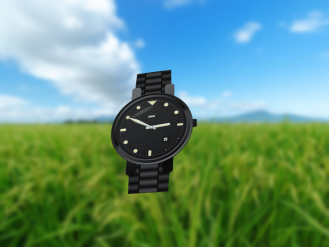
2:50
